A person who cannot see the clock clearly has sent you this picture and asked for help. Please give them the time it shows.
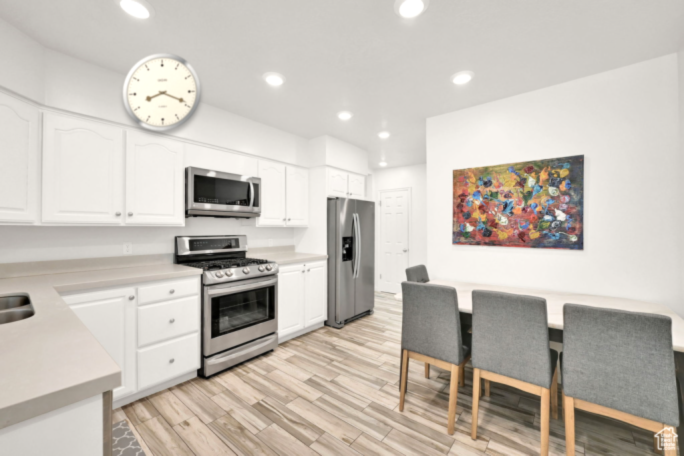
8:19
